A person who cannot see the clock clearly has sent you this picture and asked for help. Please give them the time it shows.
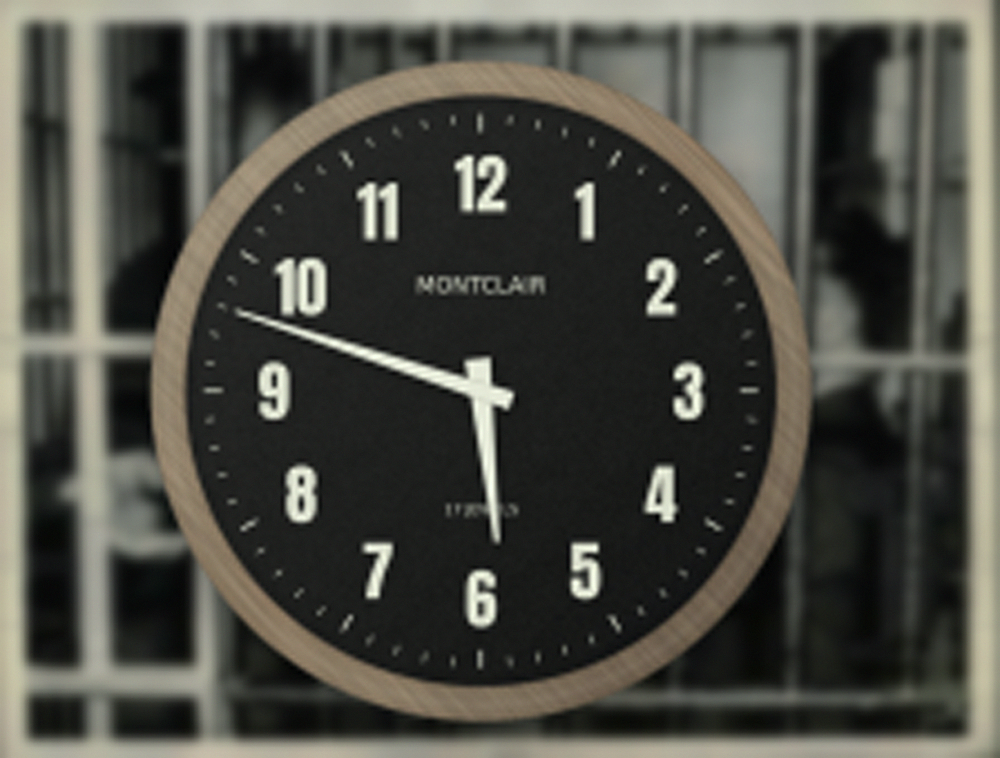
5:48
